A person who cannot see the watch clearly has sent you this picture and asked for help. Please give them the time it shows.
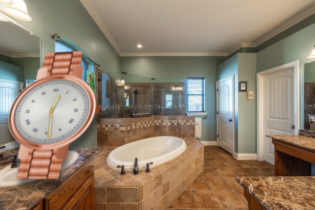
12:29
